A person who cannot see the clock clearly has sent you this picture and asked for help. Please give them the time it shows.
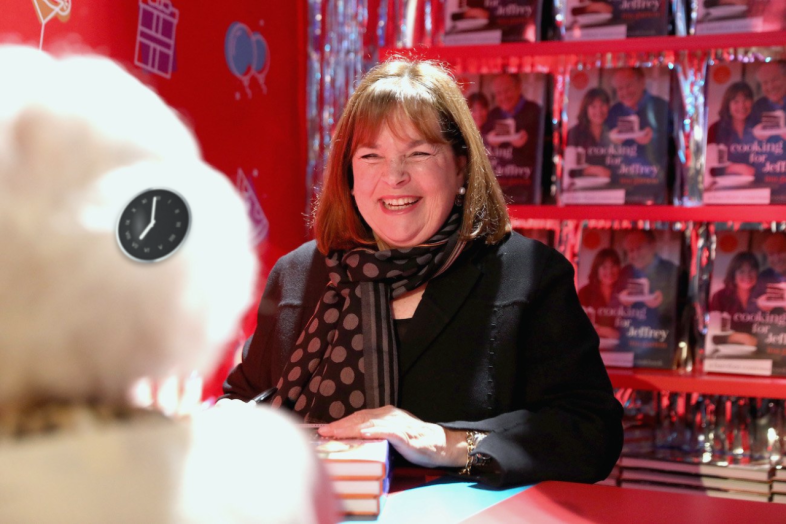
6:59
